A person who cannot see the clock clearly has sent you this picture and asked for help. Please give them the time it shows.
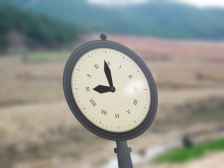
8:59
